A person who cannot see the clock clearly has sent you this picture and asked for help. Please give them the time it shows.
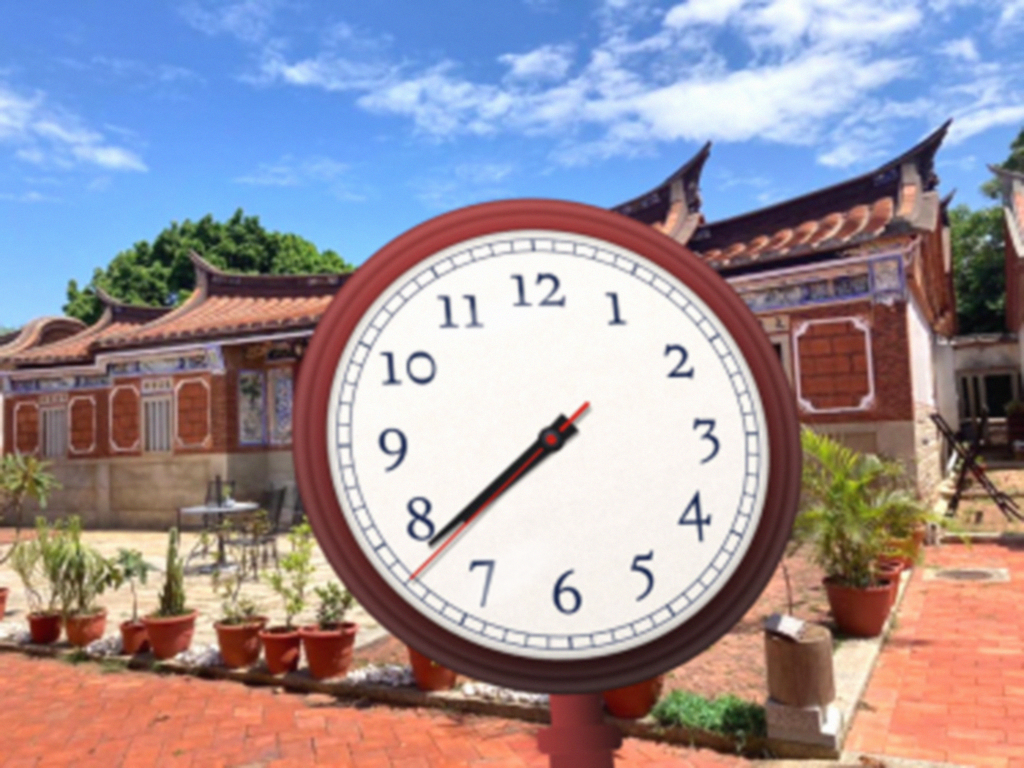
7:38:38
